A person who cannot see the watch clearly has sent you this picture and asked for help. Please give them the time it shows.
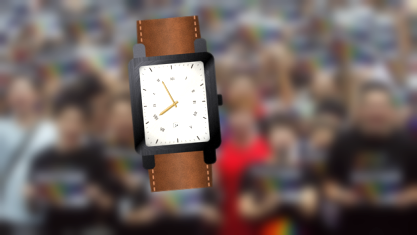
7:56
